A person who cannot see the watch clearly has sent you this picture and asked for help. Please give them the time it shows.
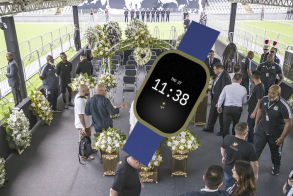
11:38
